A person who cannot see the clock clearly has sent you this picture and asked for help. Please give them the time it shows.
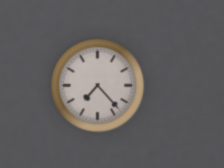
7:23
